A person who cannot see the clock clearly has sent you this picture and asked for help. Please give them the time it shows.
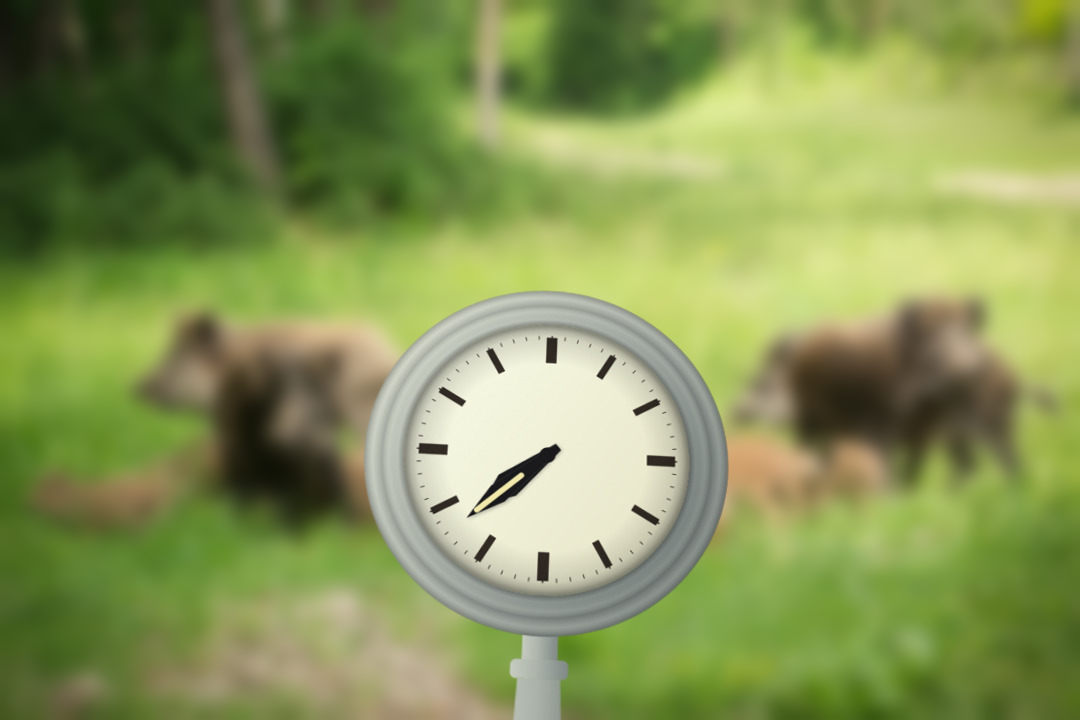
7:38
